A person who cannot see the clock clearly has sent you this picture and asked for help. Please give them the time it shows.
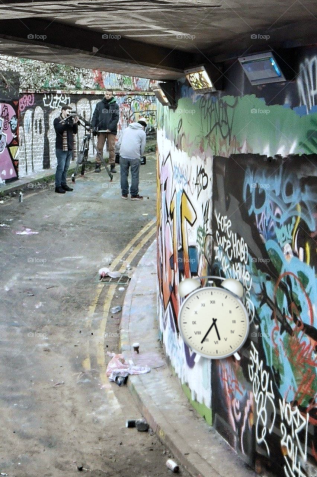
5:36
